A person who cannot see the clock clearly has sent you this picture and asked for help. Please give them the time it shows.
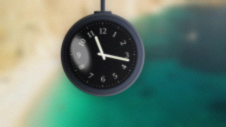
11:17
